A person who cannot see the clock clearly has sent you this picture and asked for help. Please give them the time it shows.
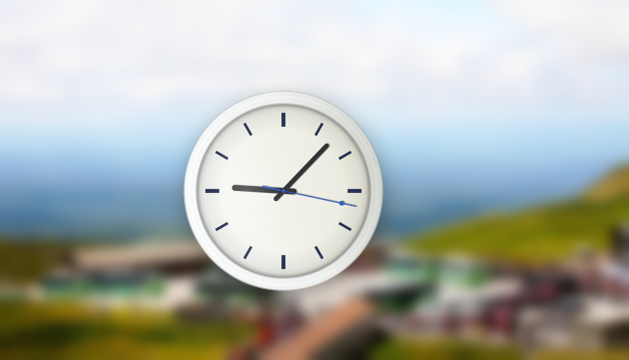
9:07:17
